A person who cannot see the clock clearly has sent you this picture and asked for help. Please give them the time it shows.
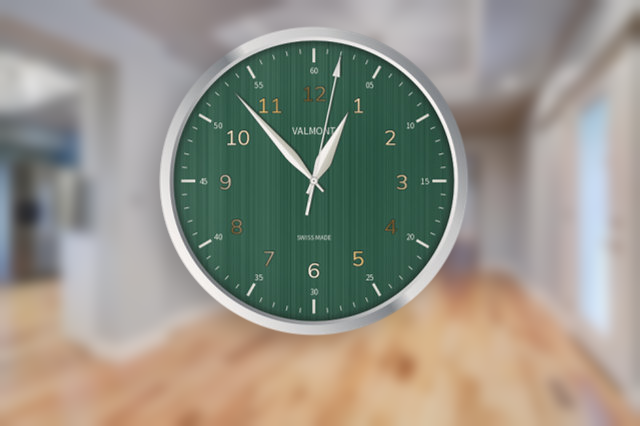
12:53:02
